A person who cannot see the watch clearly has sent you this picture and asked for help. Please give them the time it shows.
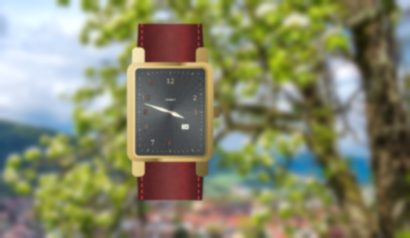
3:48
